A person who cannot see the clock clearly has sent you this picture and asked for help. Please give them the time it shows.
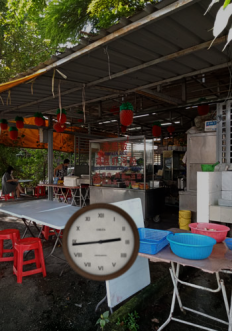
2:44
